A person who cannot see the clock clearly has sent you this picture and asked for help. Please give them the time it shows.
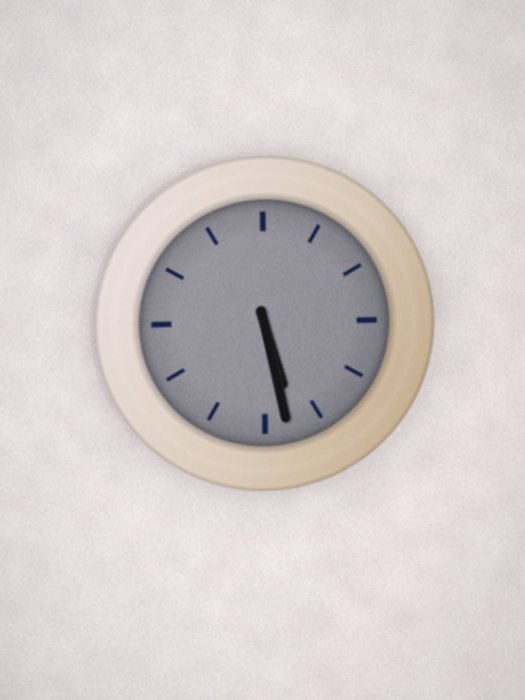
5:28
